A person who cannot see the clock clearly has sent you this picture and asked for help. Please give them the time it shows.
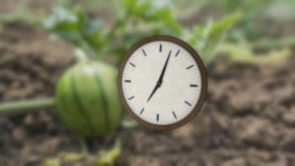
7:03
